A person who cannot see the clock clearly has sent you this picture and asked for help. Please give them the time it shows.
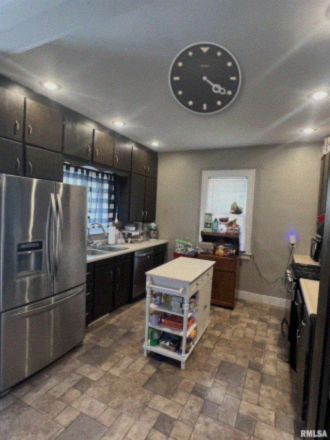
4:21
